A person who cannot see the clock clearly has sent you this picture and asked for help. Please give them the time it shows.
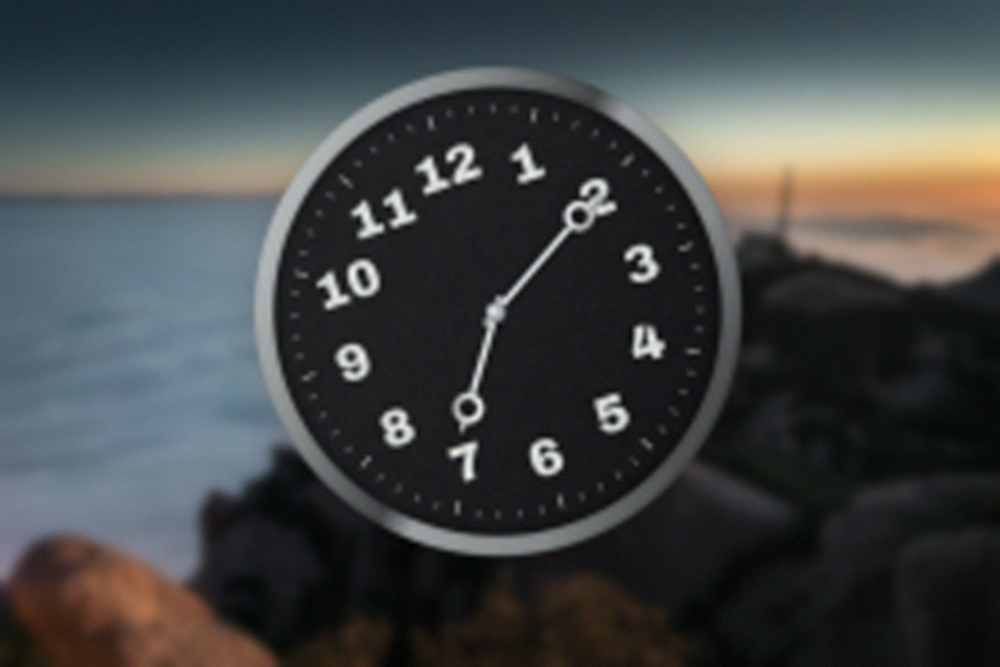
7:10
